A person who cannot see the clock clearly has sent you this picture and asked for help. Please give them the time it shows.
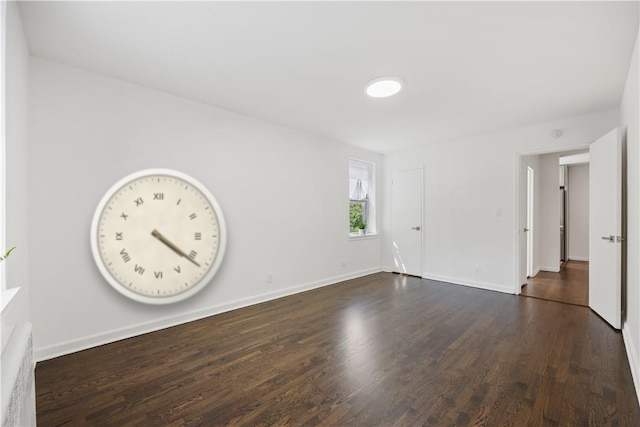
4:21
